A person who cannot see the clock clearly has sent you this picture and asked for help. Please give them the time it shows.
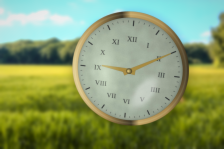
9:10
